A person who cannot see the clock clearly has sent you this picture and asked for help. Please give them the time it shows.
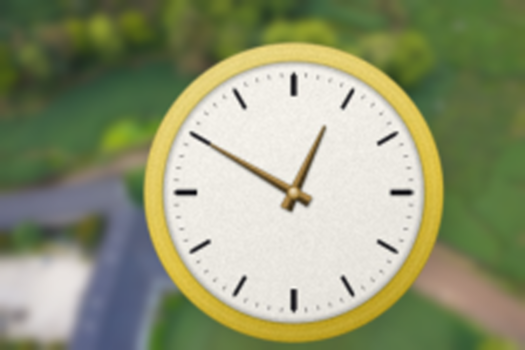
12:50
